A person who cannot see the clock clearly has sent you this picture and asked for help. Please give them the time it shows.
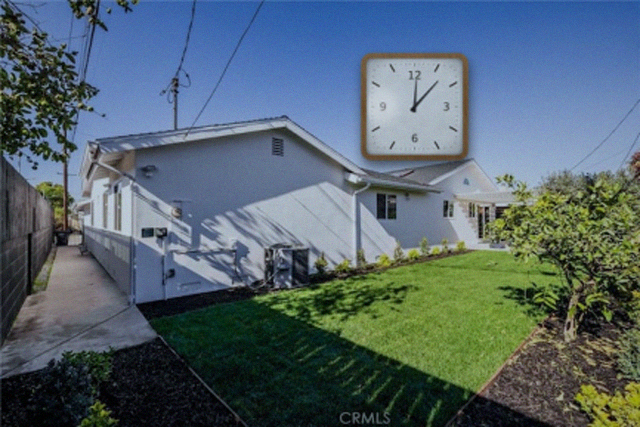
12:07
